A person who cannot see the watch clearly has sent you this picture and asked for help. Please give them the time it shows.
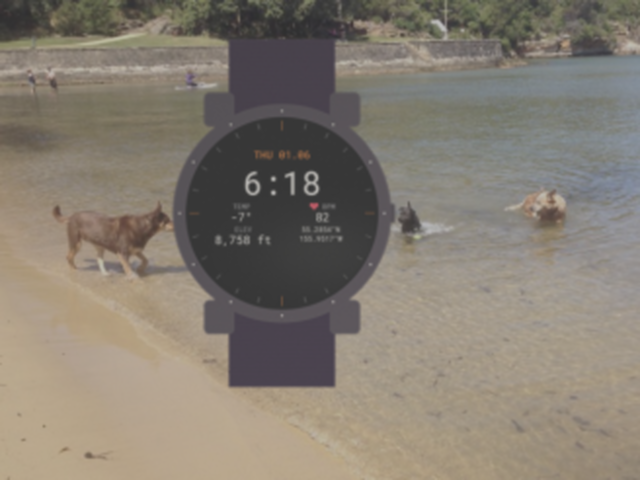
6:18
